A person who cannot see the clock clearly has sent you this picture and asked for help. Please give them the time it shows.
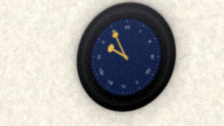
9:55
